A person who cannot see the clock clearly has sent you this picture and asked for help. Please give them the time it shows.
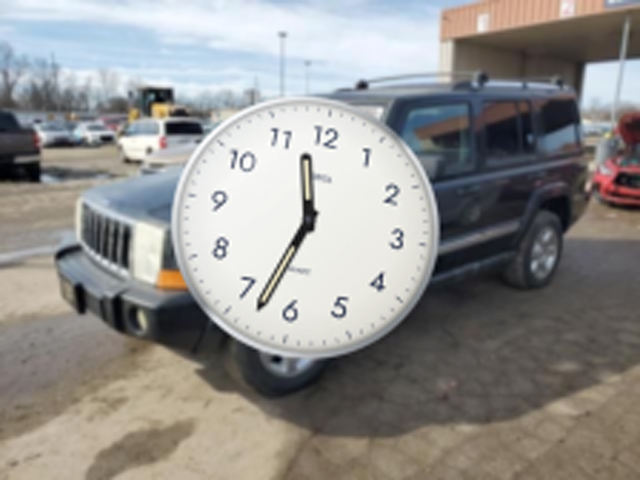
11:33
